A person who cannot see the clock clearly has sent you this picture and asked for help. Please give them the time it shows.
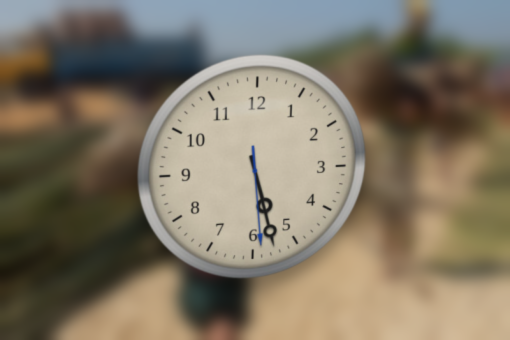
5:27:29
